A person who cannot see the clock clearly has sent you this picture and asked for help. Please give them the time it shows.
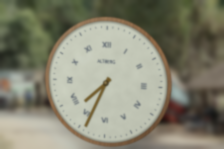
7:34
